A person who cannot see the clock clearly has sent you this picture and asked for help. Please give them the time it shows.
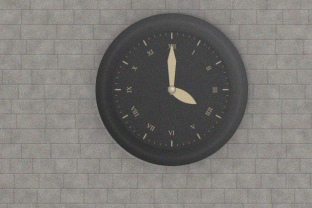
4:00
